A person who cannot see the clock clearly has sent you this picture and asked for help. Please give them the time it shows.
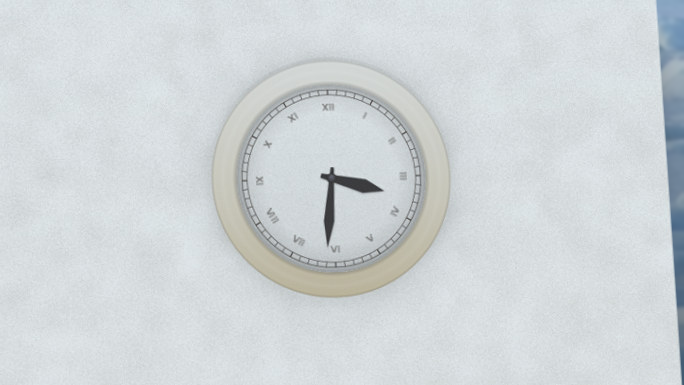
3:31
